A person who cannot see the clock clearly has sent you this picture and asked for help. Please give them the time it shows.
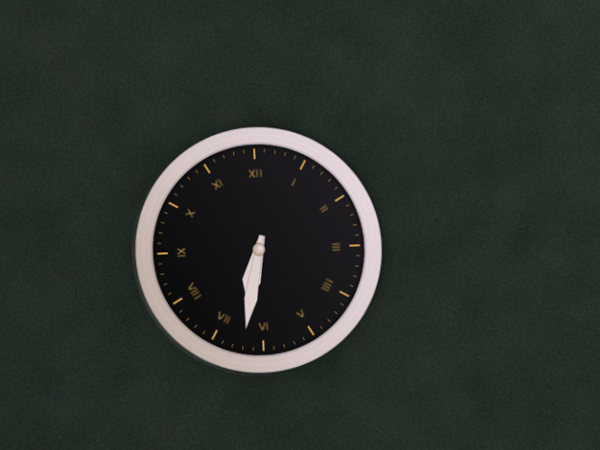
6:32
